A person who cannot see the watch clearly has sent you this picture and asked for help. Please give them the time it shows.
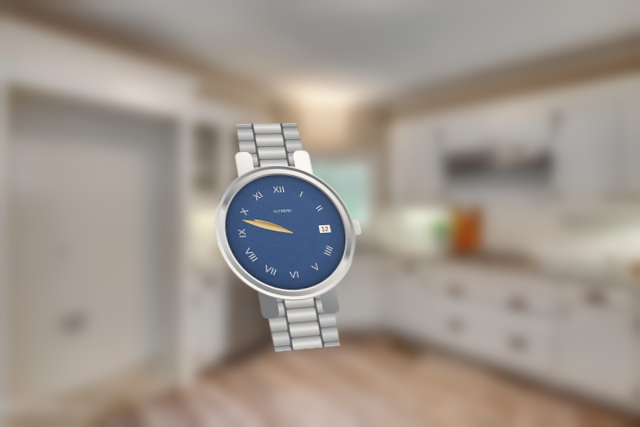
9:48
